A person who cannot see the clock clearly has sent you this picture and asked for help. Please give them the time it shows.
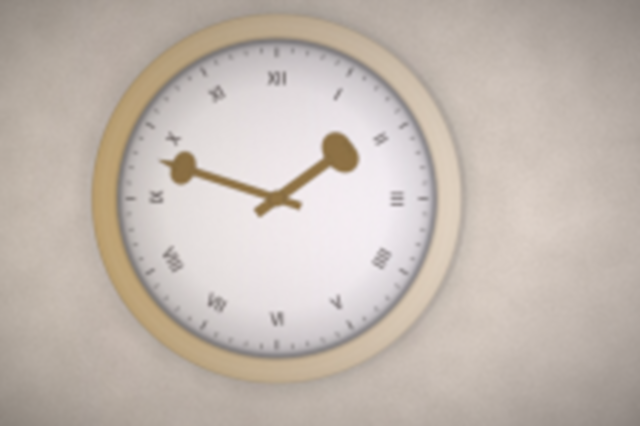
1:48
